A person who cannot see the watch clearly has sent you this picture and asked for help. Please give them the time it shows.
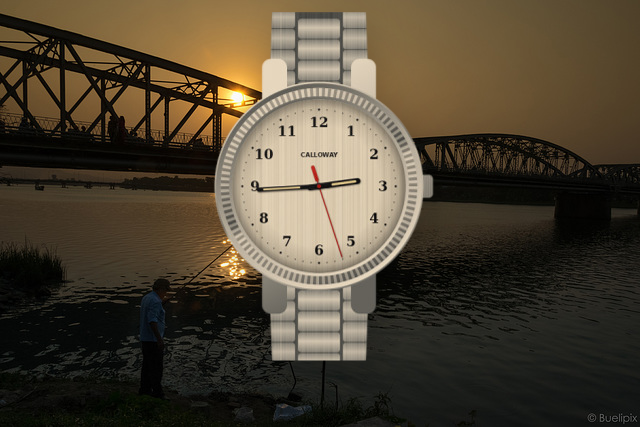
2:44:27
